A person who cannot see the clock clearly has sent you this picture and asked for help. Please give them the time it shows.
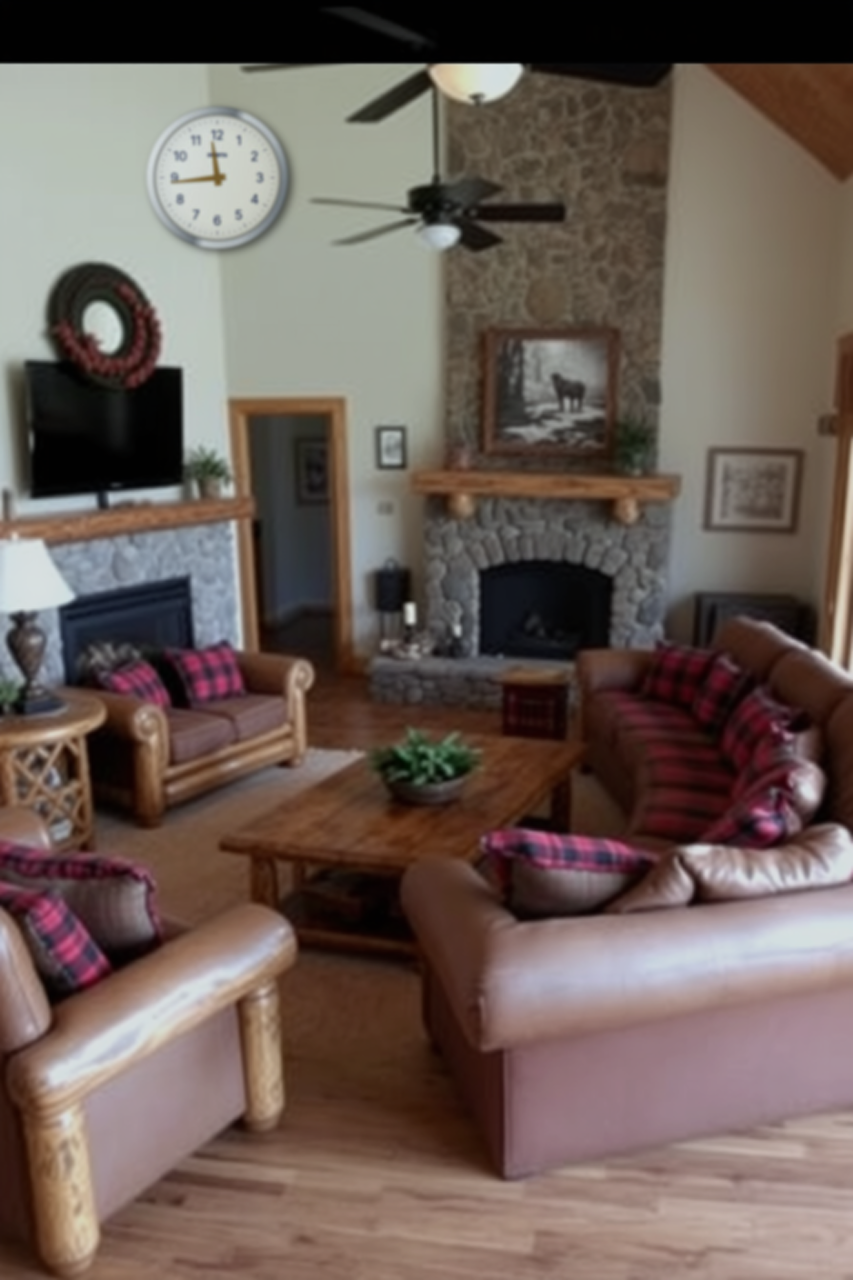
11:44
